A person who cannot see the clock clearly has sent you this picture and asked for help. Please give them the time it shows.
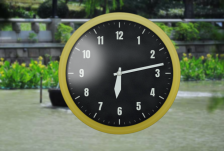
6:13
